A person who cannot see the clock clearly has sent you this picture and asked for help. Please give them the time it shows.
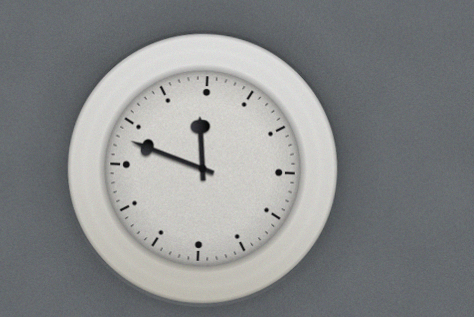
11:48
